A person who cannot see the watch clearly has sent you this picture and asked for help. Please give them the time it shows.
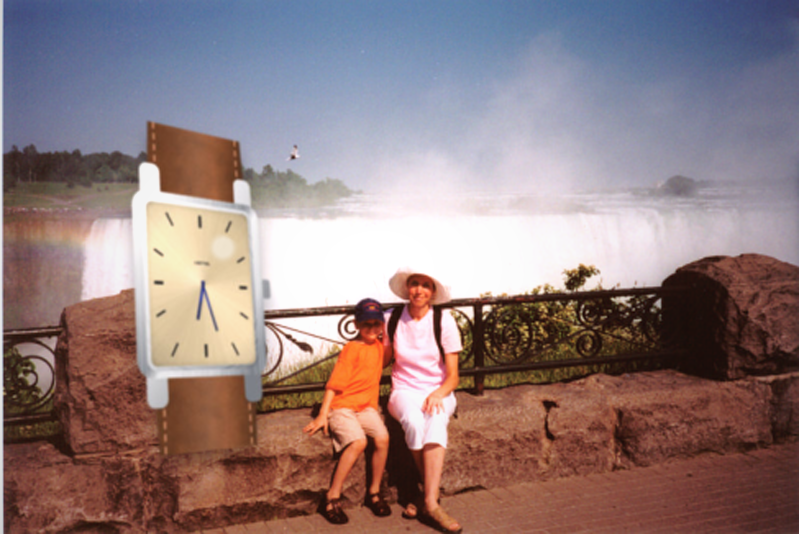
6:27
